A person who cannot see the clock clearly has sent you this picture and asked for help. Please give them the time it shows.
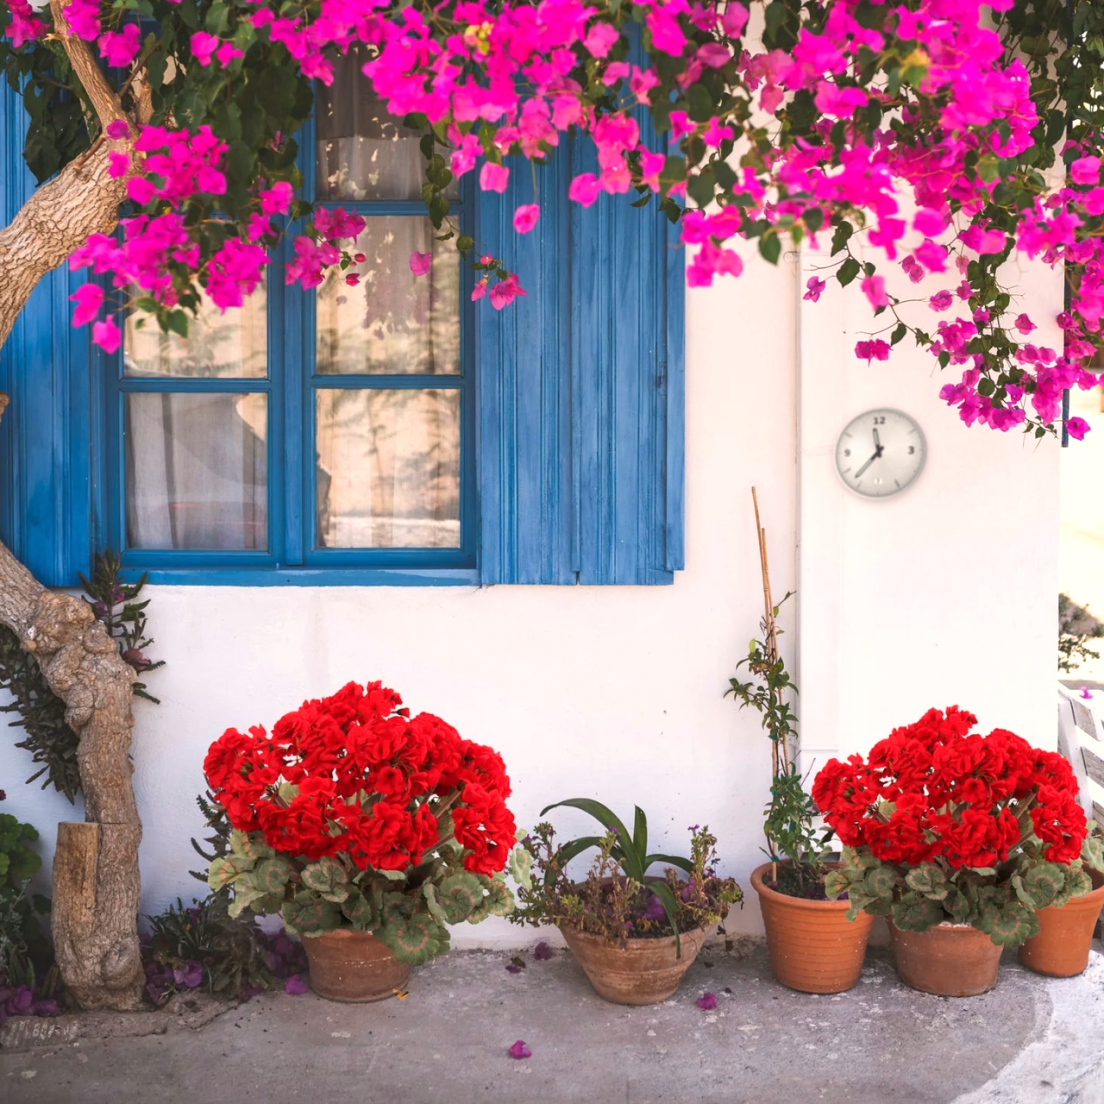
11:37
